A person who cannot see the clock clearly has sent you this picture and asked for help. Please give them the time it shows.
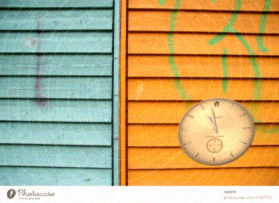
10:58
